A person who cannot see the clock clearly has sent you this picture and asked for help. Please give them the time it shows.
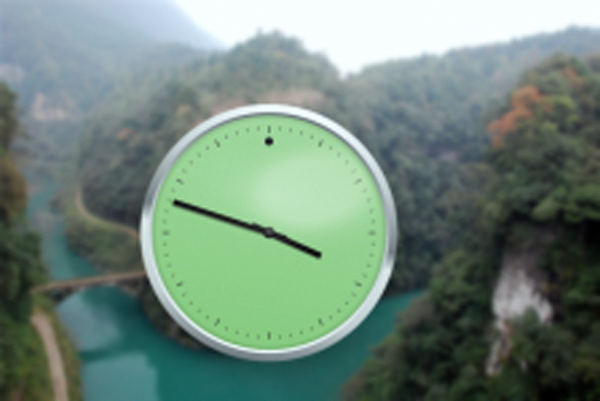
3:48
